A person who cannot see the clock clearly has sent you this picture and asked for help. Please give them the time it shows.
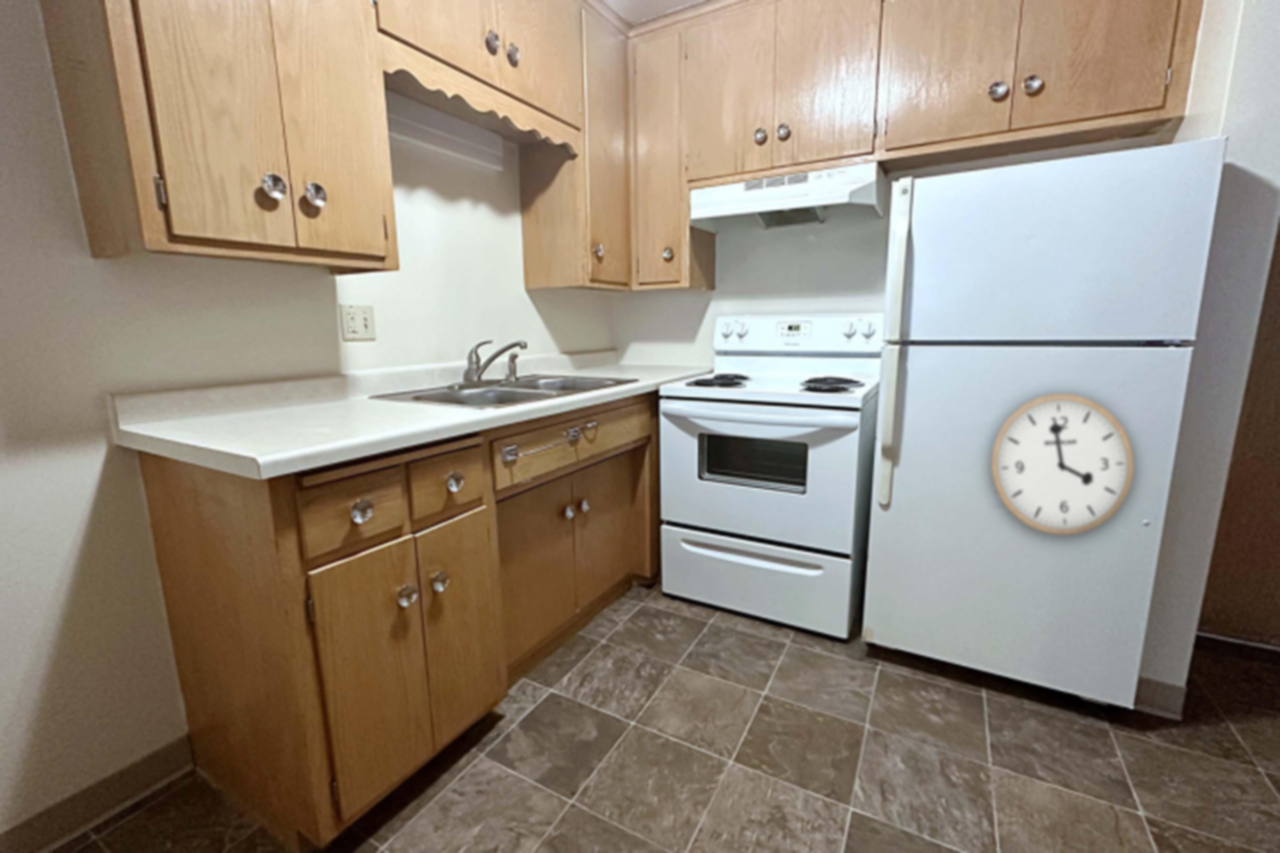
3:59
